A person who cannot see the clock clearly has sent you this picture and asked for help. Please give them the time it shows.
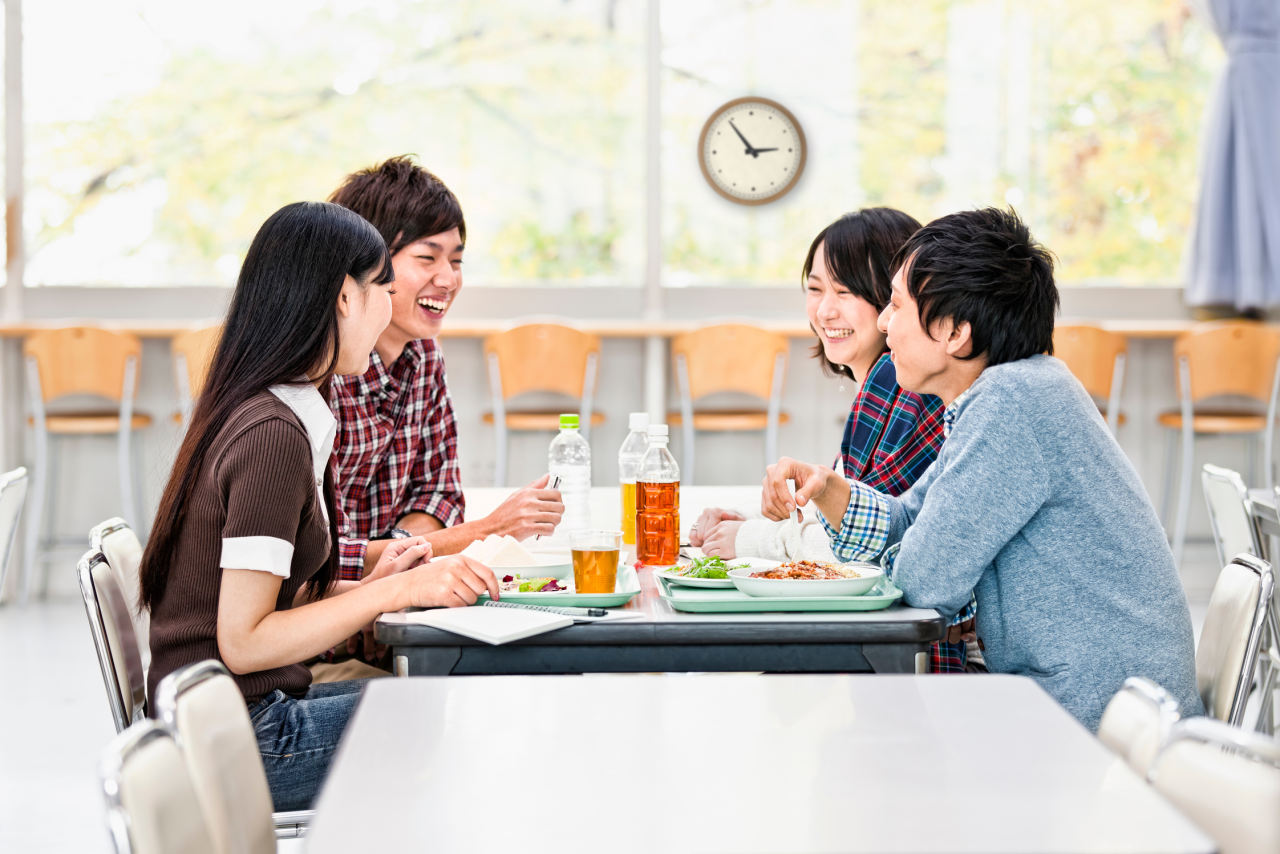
2:54
